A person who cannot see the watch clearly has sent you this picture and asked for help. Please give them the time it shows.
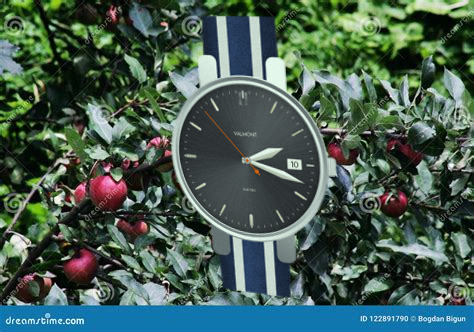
2:17:53
